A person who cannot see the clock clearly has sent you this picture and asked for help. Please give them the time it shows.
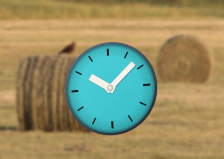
10:08
